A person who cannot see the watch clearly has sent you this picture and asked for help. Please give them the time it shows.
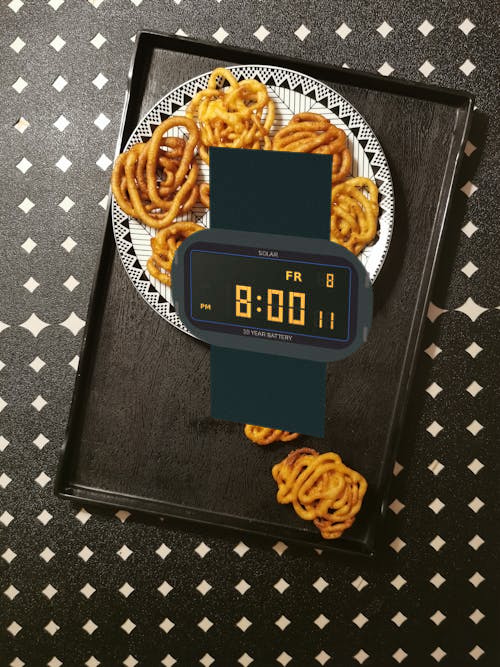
8:00:11
